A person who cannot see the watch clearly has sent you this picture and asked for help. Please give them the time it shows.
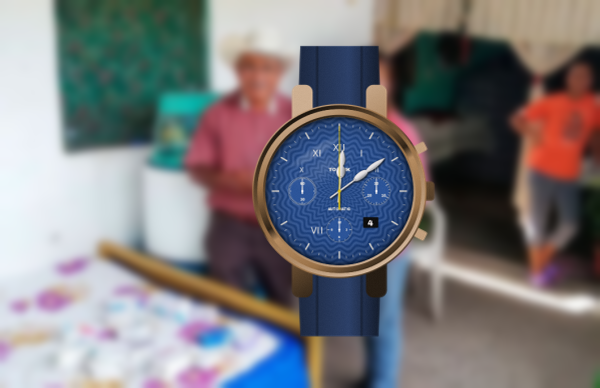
12:09
